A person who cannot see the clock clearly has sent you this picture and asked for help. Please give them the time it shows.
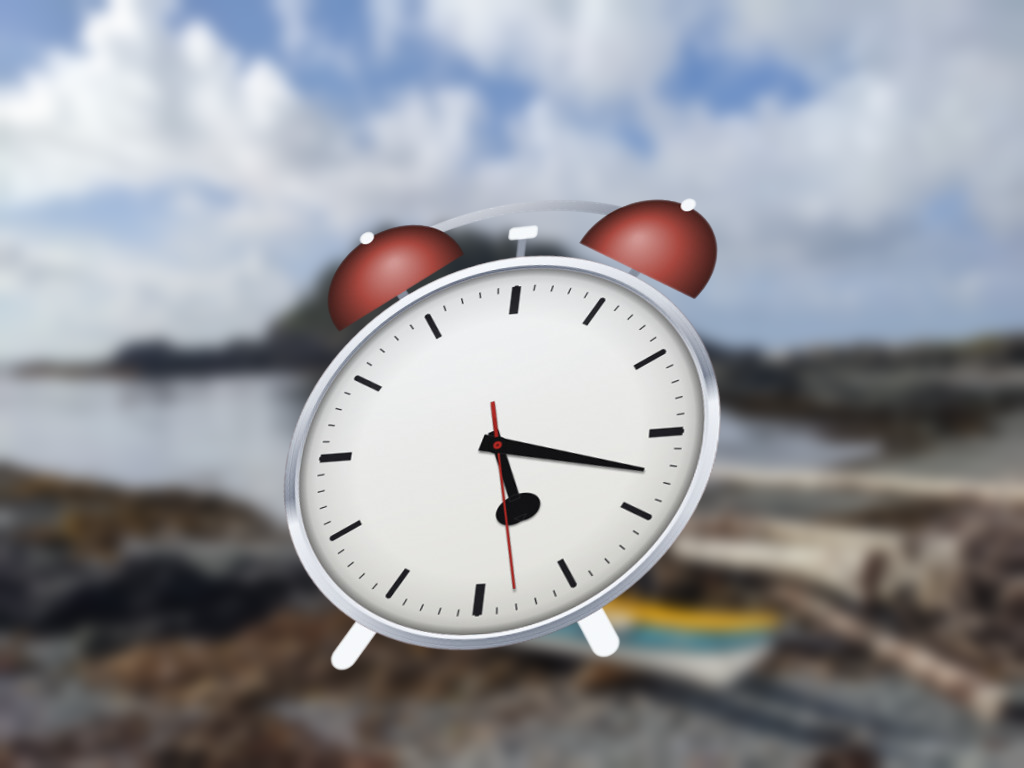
5:17:28
